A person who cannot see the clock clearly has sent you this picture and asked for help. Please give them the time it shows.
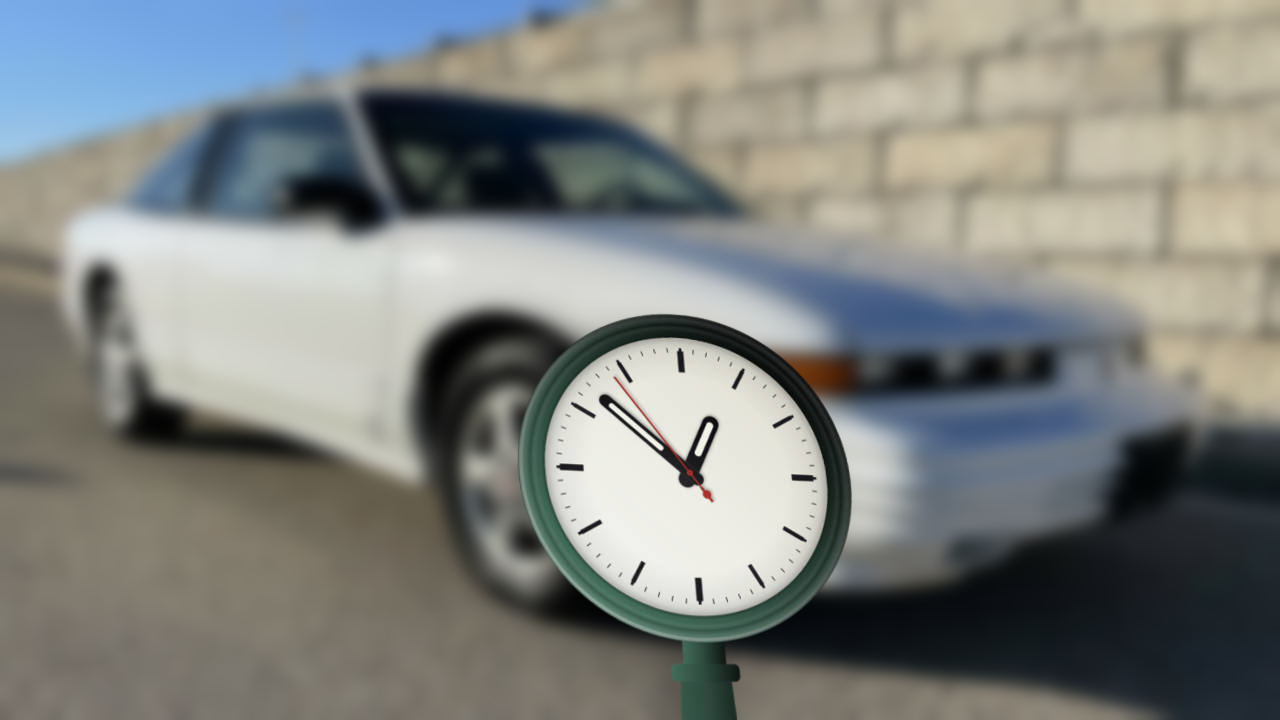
12:51:54
